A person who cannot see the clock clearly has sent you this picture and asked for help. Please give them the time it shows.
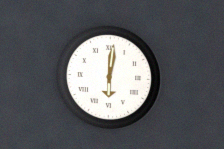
6:01
